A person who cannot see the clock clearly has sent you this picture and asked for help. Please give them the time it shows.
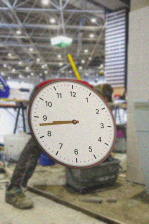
8:43
